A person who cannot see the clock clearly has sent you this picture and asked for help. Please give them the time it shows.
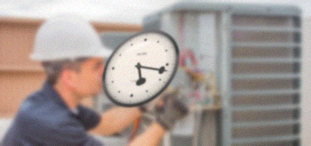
5:17
